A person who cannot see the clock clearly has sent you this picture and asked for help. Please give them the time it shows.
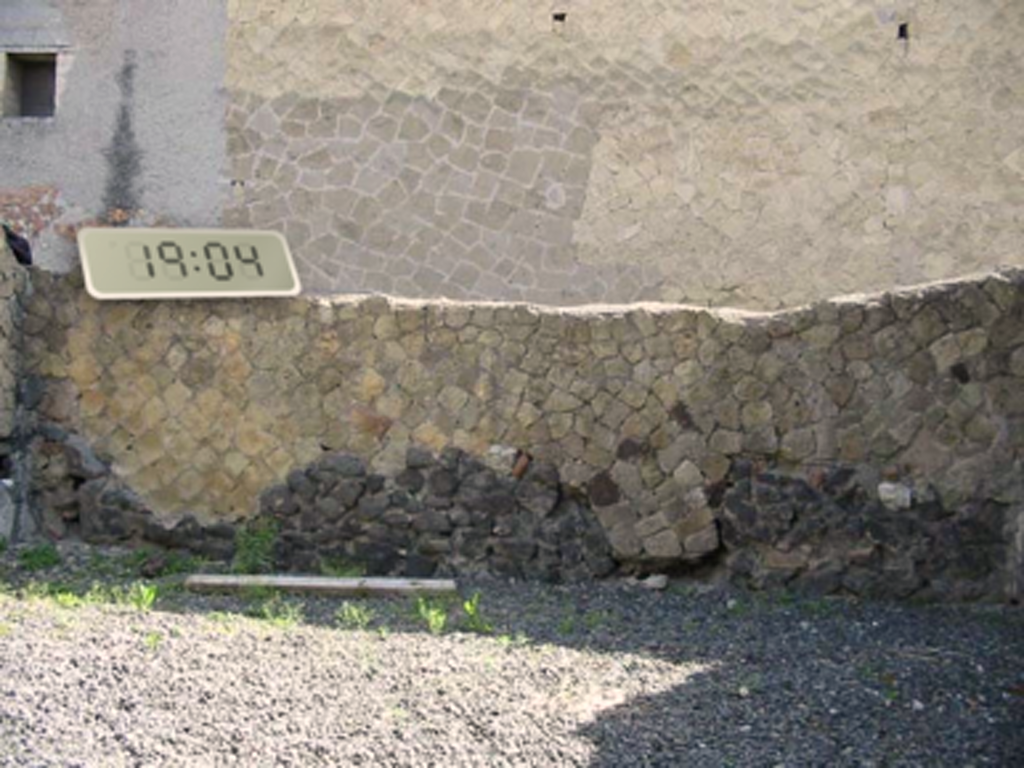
19:04
